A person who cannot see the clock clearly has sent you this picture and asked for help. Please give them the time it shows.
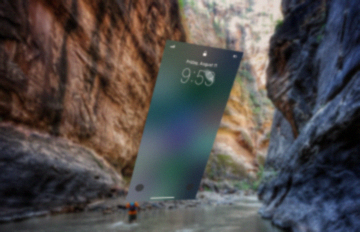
9:53
